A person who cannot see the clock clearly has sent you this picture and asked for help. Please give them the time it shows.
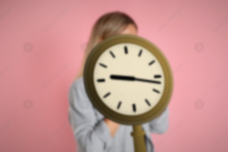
9:17
